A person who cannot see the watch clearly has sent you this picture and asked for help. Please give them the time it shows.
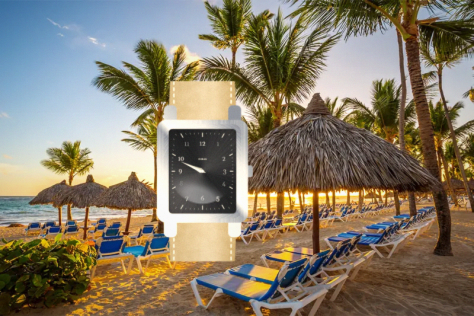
9:49
